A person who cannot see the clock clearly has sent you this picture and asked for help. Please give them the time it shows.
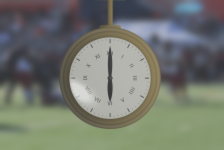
6:00
